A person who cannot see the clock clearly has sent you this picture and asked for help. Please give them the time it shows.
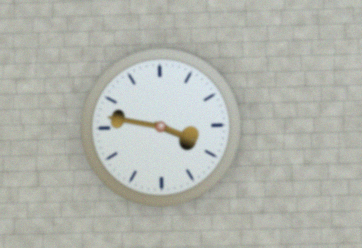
3:47
